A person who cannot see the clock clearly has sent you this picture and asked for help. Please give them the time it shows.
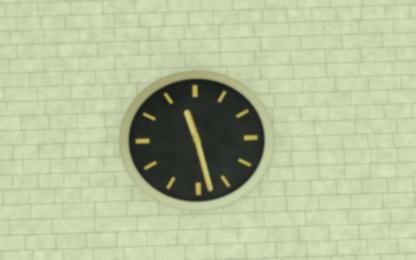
11:28
